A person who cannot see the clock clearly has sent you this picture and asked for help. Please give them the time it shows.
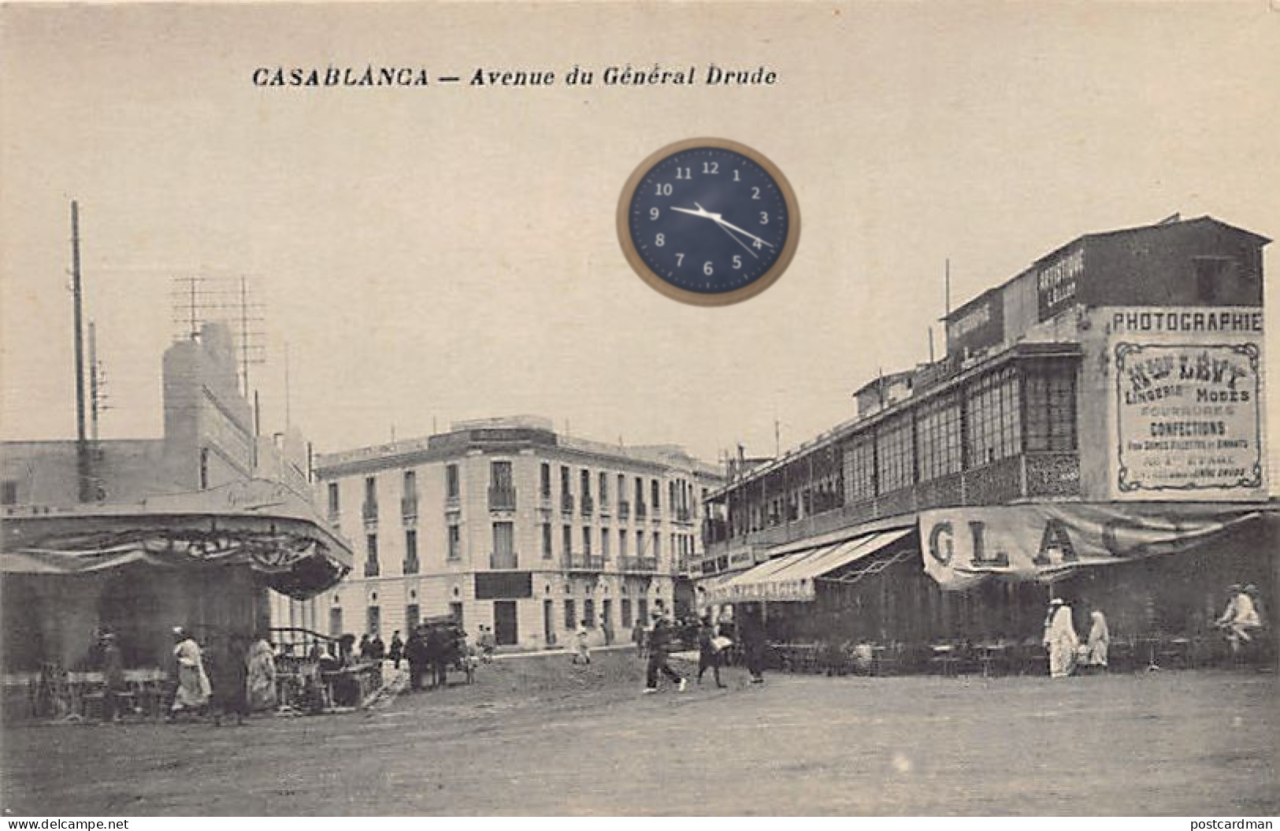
9:19:22
